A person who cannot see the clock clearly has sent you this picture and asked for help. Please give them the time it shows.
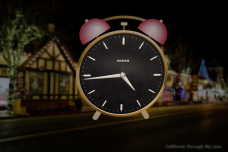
4:44
